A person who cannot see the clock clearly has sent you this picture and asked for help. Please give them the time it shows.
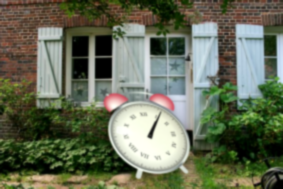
1:06
